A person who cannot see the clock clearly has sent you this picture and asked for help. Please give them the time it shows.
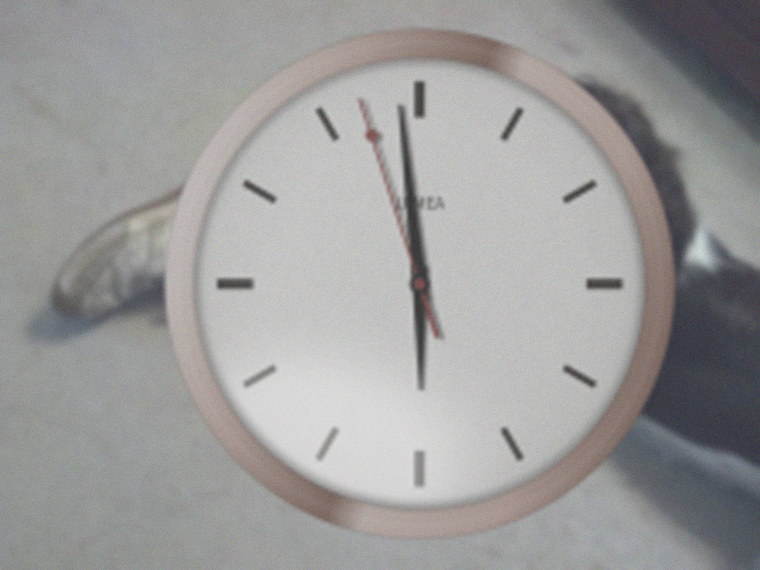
5:58:57
